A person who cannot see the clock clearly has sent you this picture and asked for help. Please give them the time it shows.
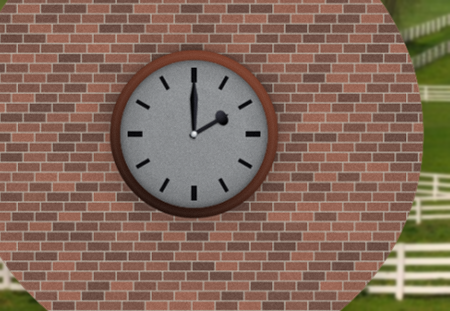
2:00
